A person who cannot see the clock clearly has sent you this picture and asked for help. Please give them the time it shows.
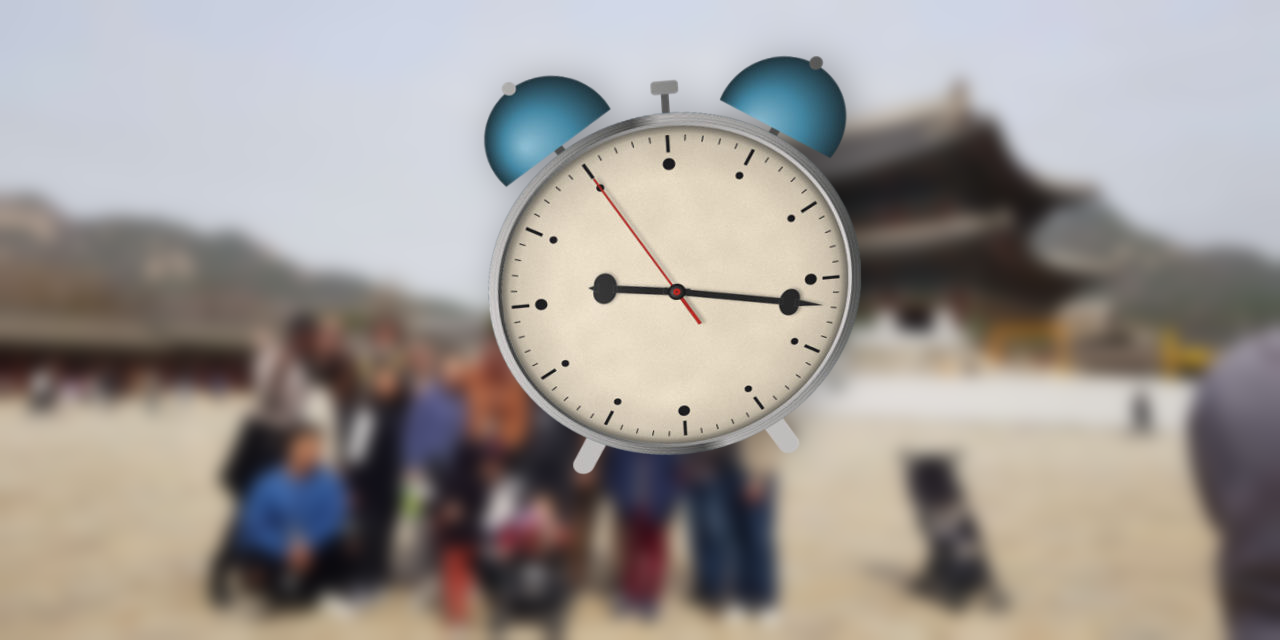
9:16:55
